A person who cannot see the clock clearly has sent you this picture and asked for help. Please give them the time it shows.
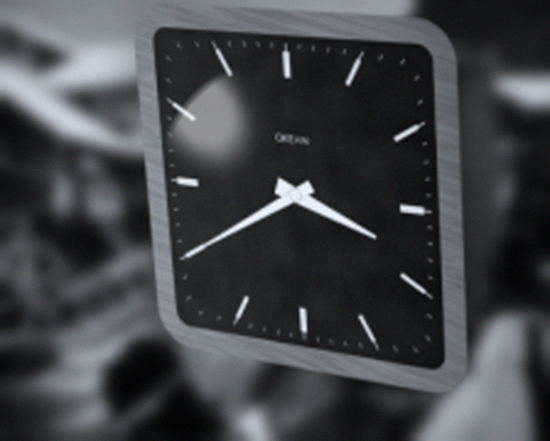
3:40
